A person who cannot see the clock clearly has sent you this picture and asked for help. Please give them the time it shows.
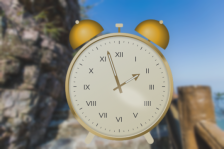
1:57
